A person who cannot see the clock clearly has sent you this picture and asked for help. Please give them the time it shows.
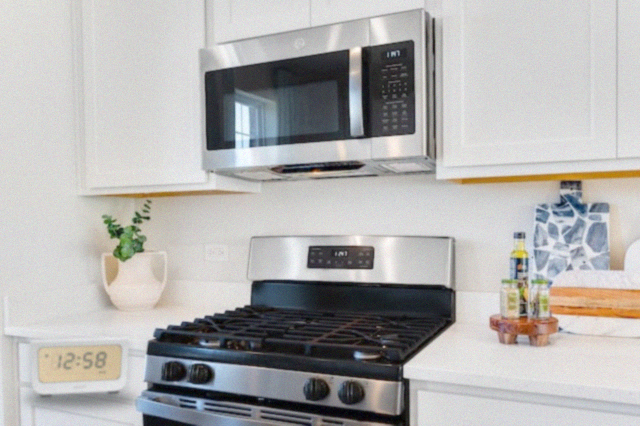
12:58
